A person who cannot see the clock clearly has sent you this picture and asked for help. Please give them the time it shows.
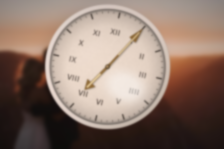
7:05
